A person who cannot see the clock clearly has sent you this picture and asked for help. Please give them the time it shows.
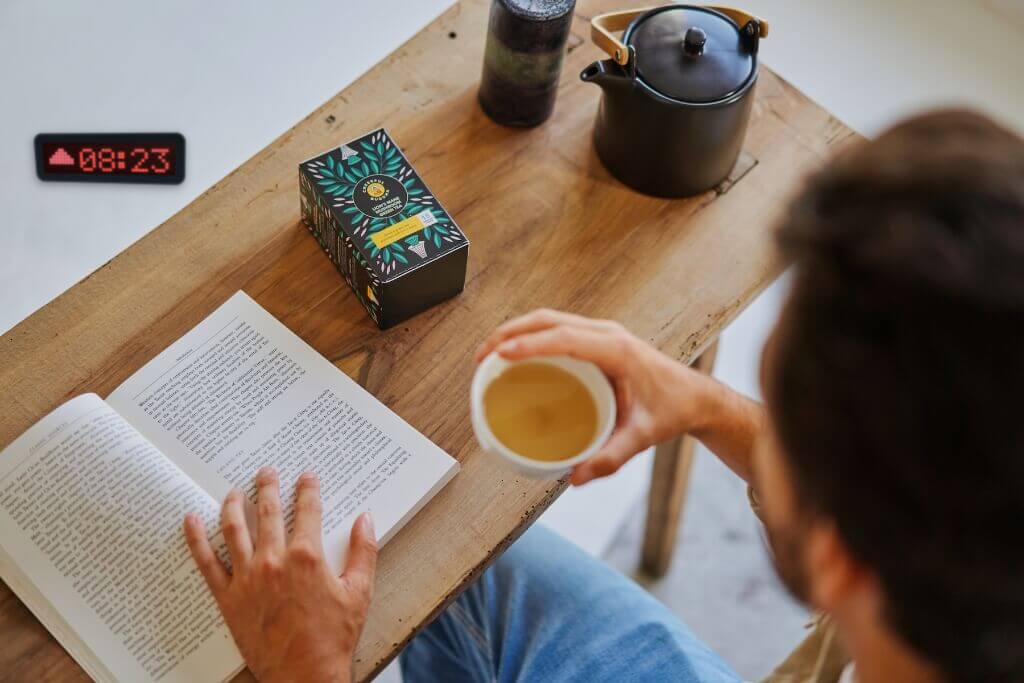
8:23
